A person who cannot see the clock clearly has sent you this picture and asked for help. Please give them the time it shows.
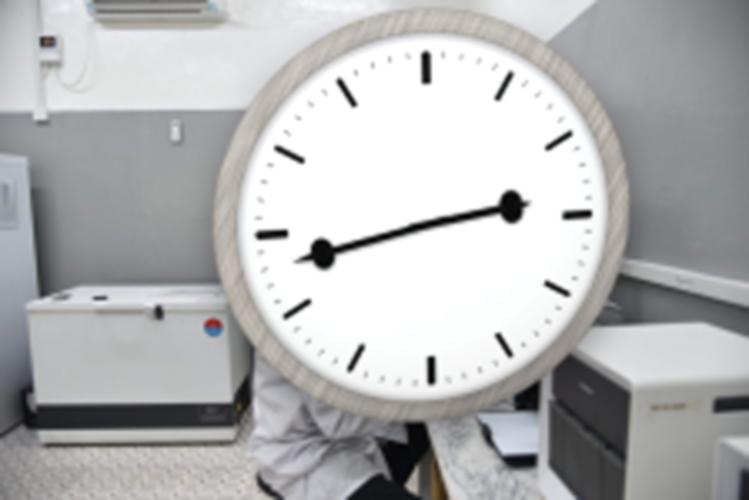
2:43
